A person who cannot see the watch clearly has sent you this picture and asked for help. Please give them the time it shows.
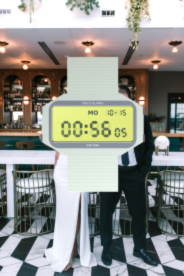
0:56:05
